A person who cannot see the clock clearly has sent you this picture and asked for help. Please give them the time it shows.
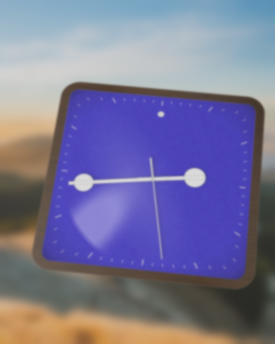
2:43:28
